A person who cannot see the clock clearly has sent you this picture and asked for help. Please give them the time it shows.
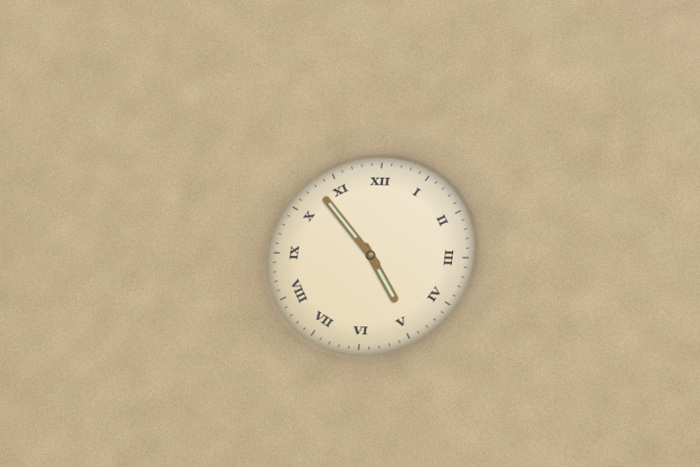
4:53
